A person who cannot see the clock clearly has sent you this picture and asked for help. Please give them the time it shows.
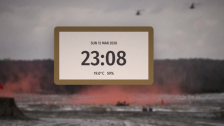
23:08
